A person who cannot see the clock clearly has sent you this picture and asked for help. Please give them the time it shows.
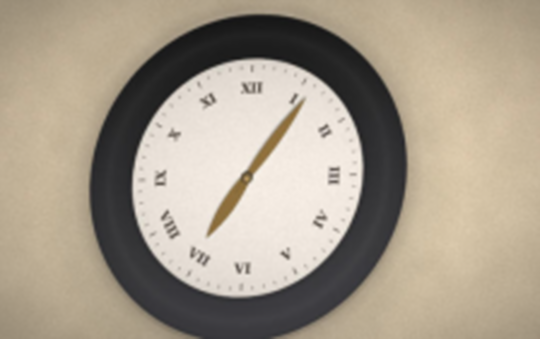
7:06
